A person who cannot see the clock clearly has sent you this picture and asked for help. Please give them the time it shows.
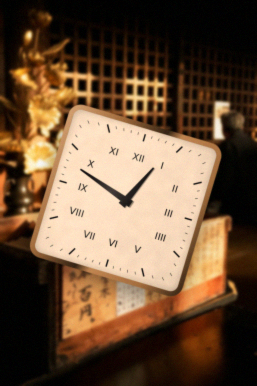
12:48
